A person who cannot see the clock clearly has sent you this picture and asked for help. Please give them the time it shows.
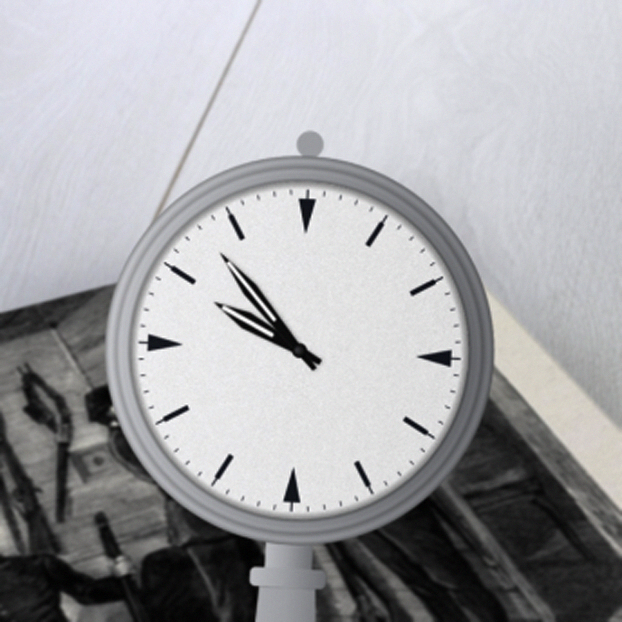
9:53
